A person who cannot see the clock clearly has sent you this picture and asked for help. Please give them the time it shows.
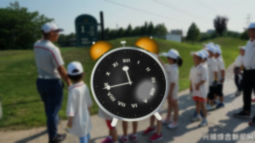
11:44
